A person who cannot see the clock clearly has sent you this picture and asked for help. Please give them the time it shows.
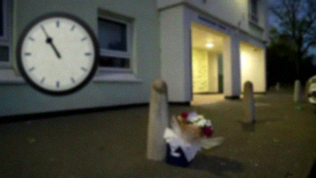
10:55
